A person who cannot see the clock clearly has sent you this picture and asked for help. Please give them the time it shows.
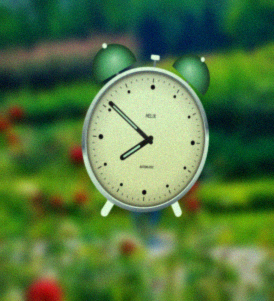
7:51
